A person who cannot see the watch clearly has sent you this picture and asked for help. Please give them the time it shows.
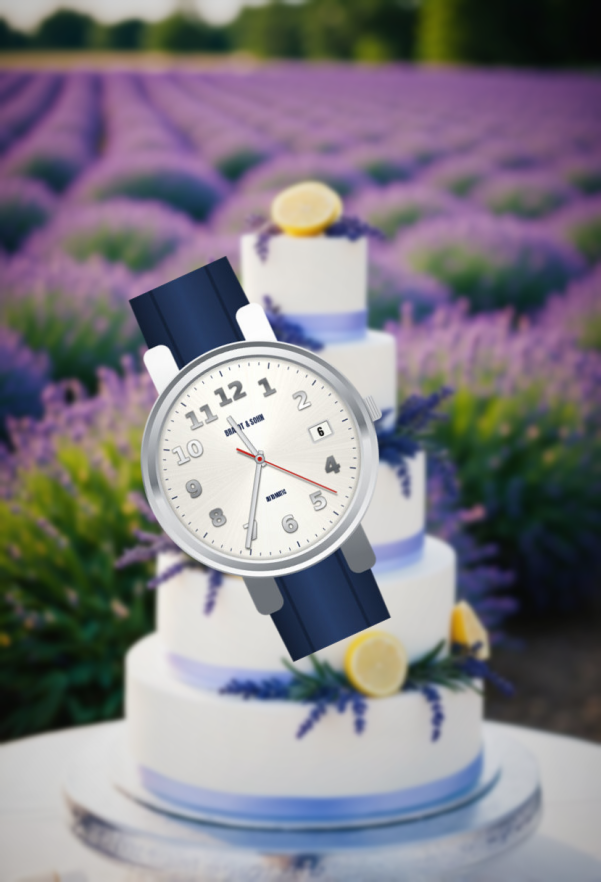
11:35:23
